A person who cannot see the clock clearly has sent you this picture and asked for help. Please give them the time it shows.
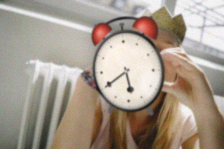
5:40
